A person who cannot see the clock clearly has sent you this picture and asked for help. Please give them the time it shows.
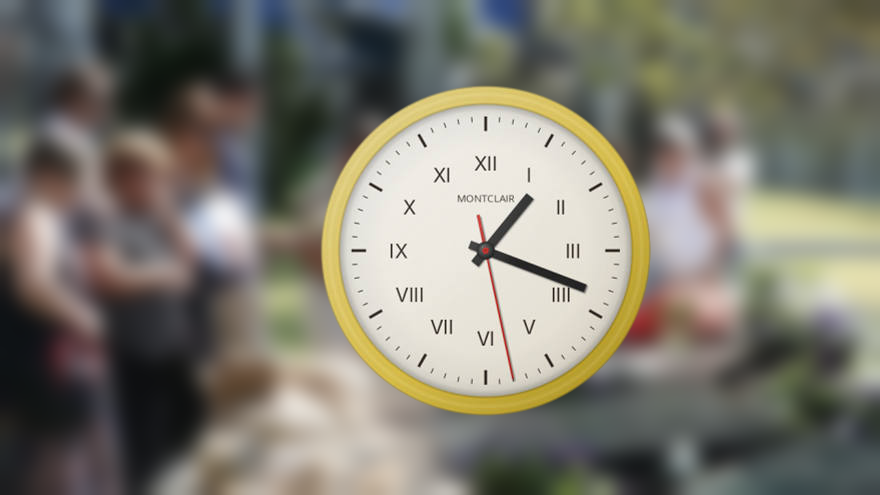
1:18:28
